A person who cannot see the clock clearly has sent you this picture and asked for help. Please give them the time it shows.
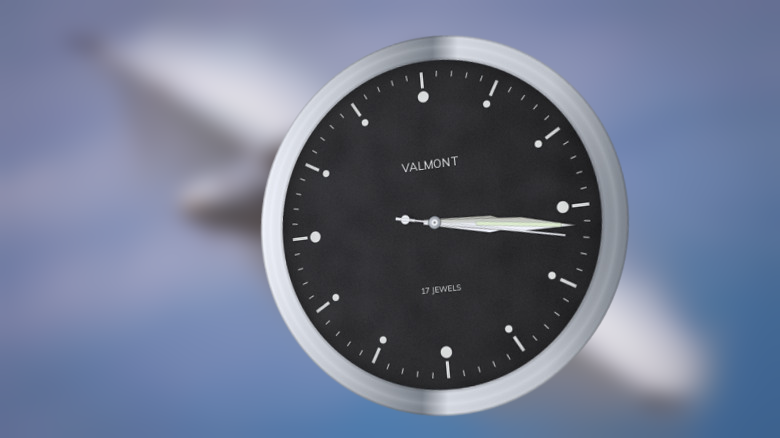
3:16:17
